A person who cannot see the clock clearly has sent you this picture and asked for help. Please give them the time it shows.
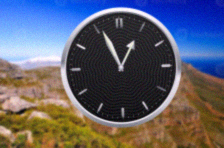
12:56
